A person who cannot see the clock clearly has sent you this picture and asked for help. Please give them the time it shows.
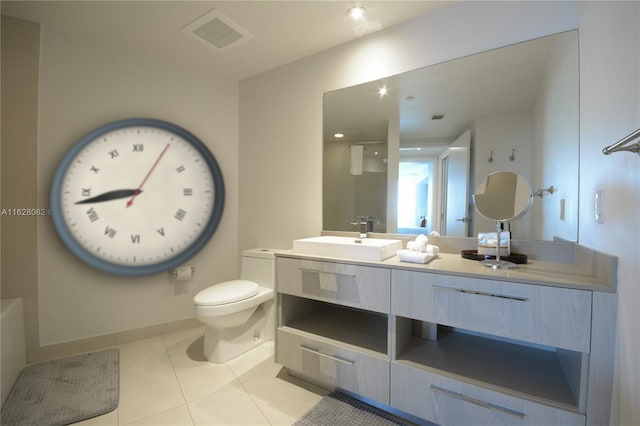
8:43:05
